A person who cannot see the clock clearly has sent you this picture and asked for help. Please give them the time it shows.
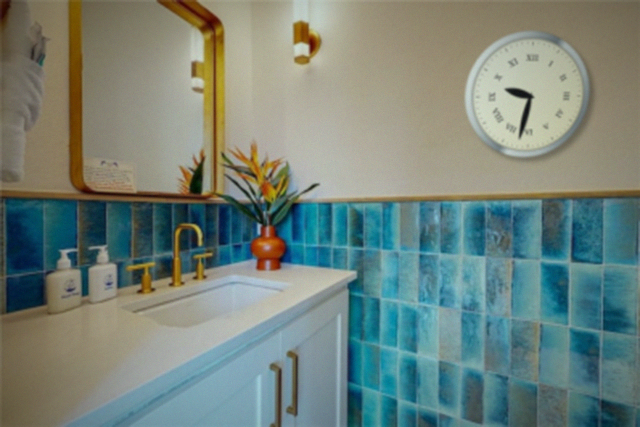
9:32
